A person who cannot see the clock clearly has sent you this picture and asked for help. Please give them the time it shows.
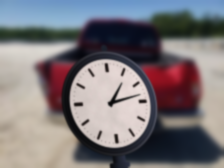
1:13
